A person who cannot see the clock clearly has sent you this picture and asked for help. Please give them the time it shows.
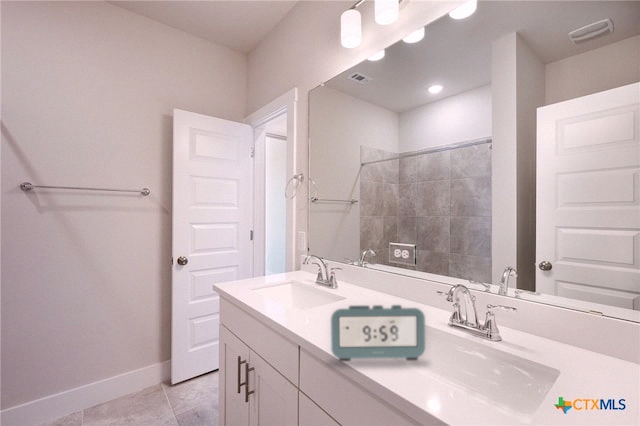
9:59
